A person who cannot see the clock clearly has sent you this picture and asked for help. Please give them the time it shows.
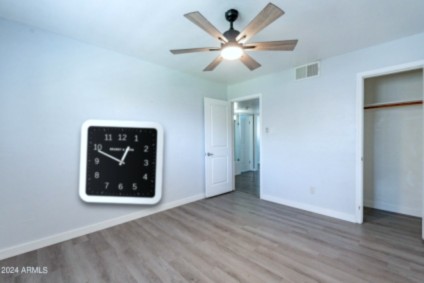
12:49
